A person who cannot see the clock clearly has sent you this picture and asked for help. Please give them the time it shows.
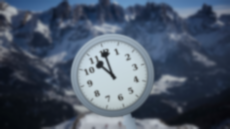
11:00
